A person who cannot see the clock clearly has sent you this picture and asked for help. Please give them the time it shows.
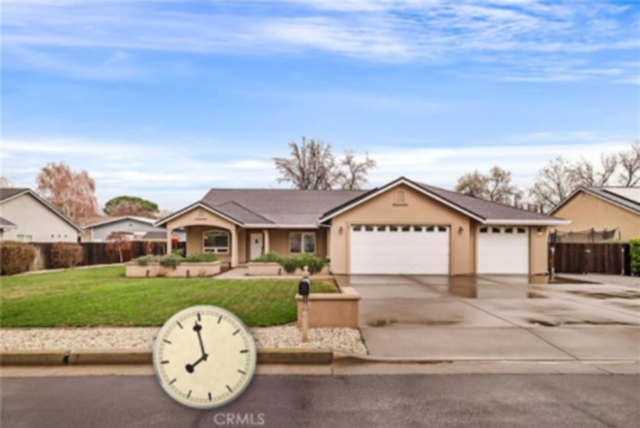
7:59
